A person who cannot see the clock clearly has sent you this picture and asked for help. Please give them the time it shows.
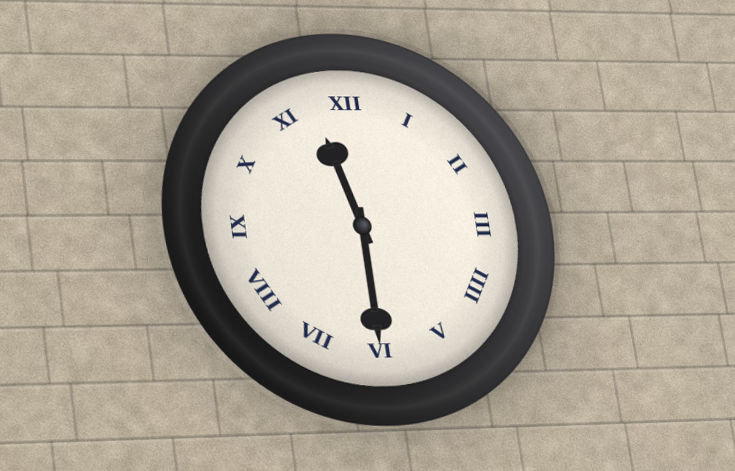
11:30
